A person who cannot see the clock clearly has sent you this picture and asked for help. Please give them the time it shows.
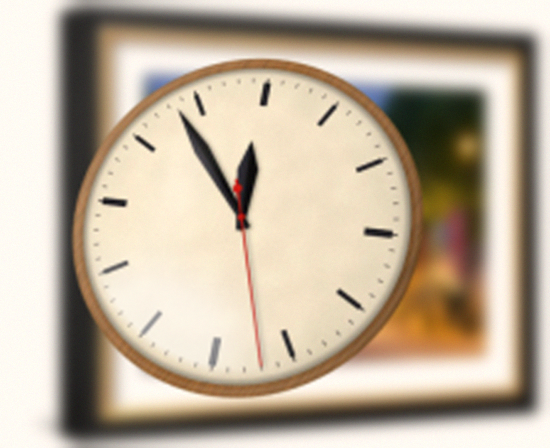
11:53:27
